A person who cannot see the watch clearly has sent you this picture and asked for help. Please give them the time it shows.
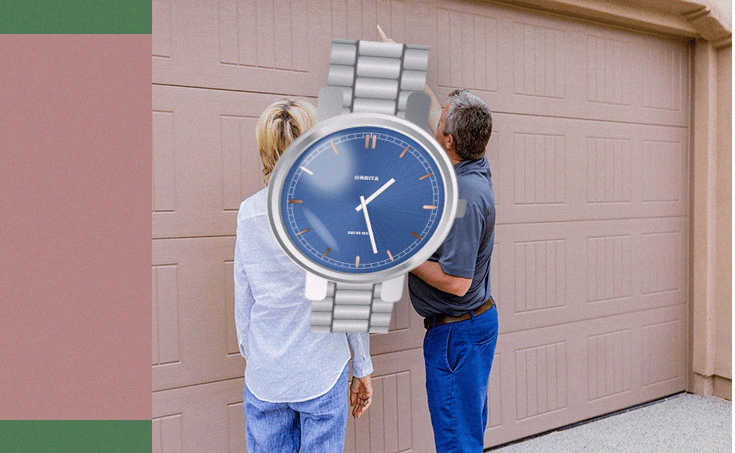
1:27
